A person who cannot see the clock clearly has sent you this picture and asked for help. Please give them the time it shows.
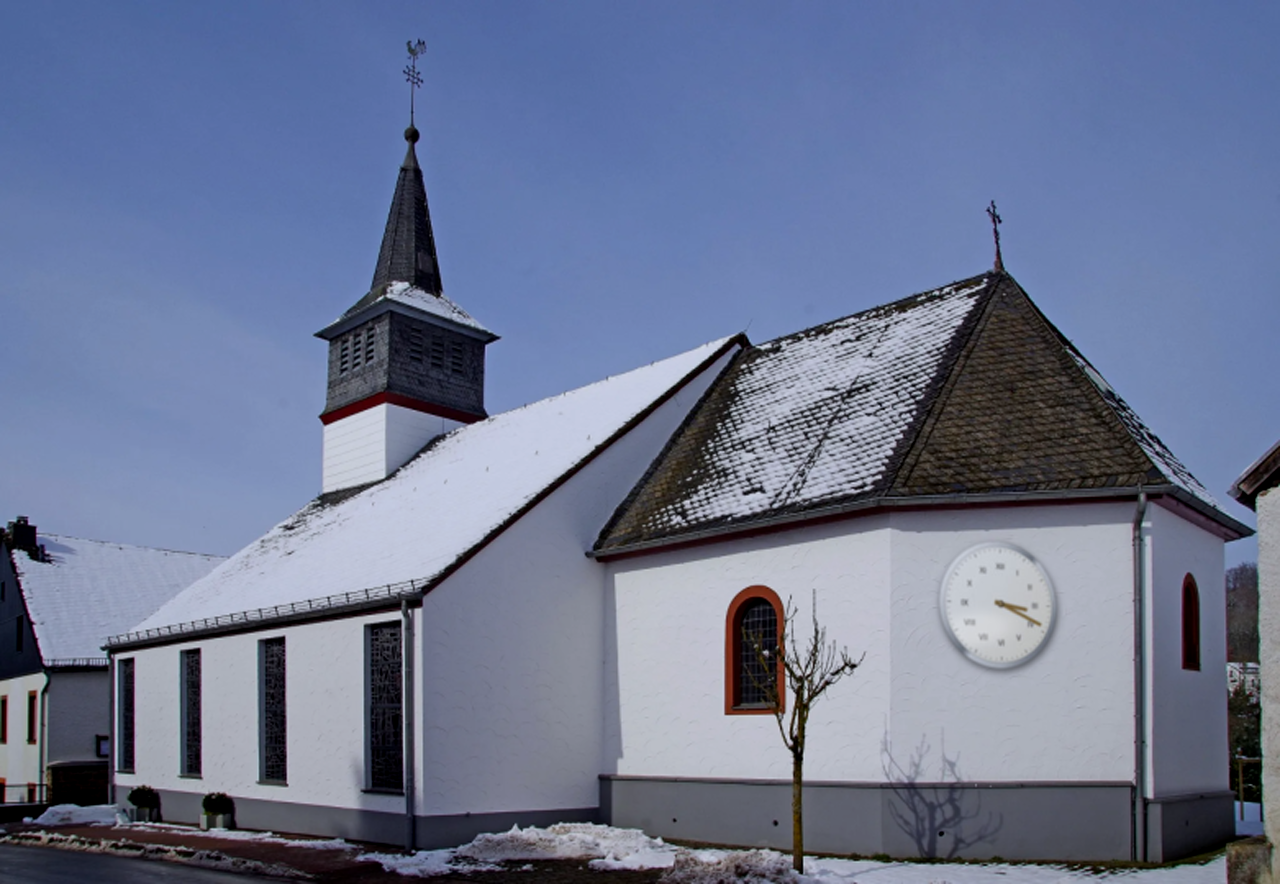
3:19
